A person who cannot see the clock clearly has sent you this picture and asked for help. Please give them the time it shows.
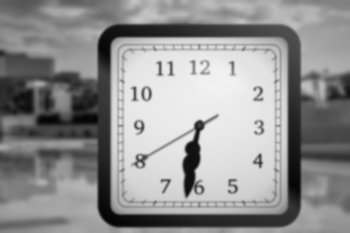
6:31:40
